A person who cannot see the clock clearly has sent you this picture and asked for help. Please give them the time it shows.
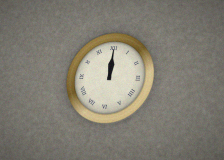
12:00
